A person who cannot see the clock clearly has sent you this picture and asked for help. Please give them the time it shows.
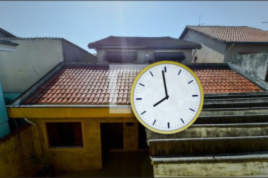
7:59
